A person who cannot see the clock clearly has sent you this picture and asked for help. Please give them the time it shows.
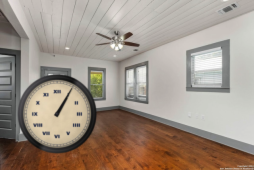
1:05
